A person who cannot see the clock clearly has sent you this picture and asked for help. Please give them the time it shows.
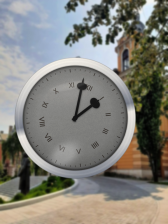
12:58
